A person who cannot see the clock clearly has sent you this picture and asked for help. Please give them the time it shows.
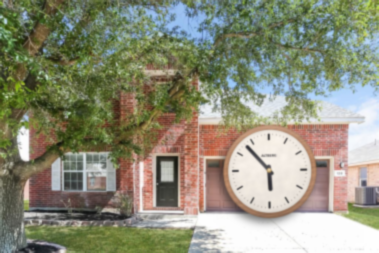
5:53
